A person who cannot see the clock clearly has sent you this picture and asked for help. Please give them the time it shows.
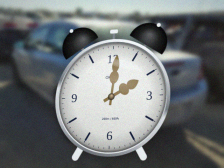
2:01
